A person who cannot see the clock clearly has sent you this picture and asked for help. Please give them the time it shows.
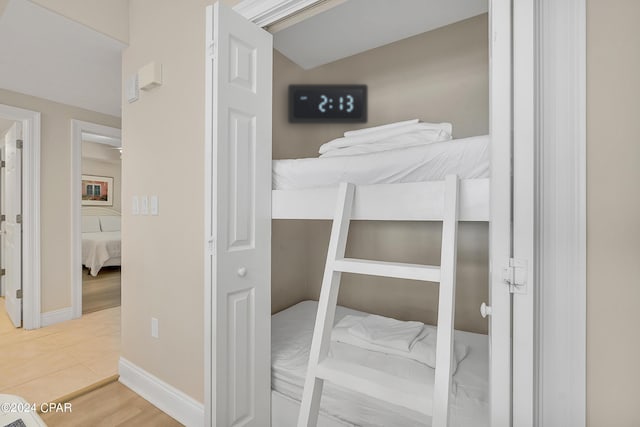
2:13
